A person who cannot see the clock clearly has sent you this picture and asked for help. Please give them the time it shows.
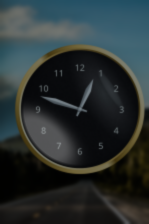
12:48
